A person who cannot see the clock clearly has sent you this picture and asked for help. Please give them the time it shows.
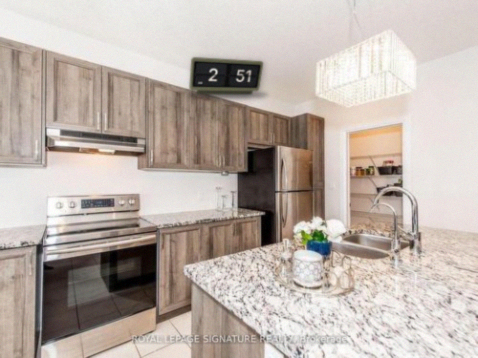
2:51
